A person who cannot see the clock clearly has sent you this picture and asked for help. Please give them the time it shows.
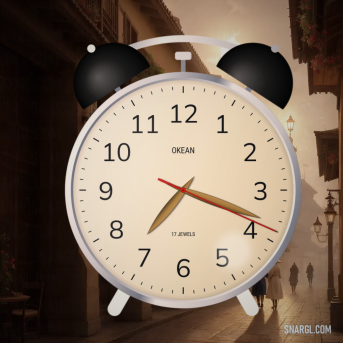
7:18:19
